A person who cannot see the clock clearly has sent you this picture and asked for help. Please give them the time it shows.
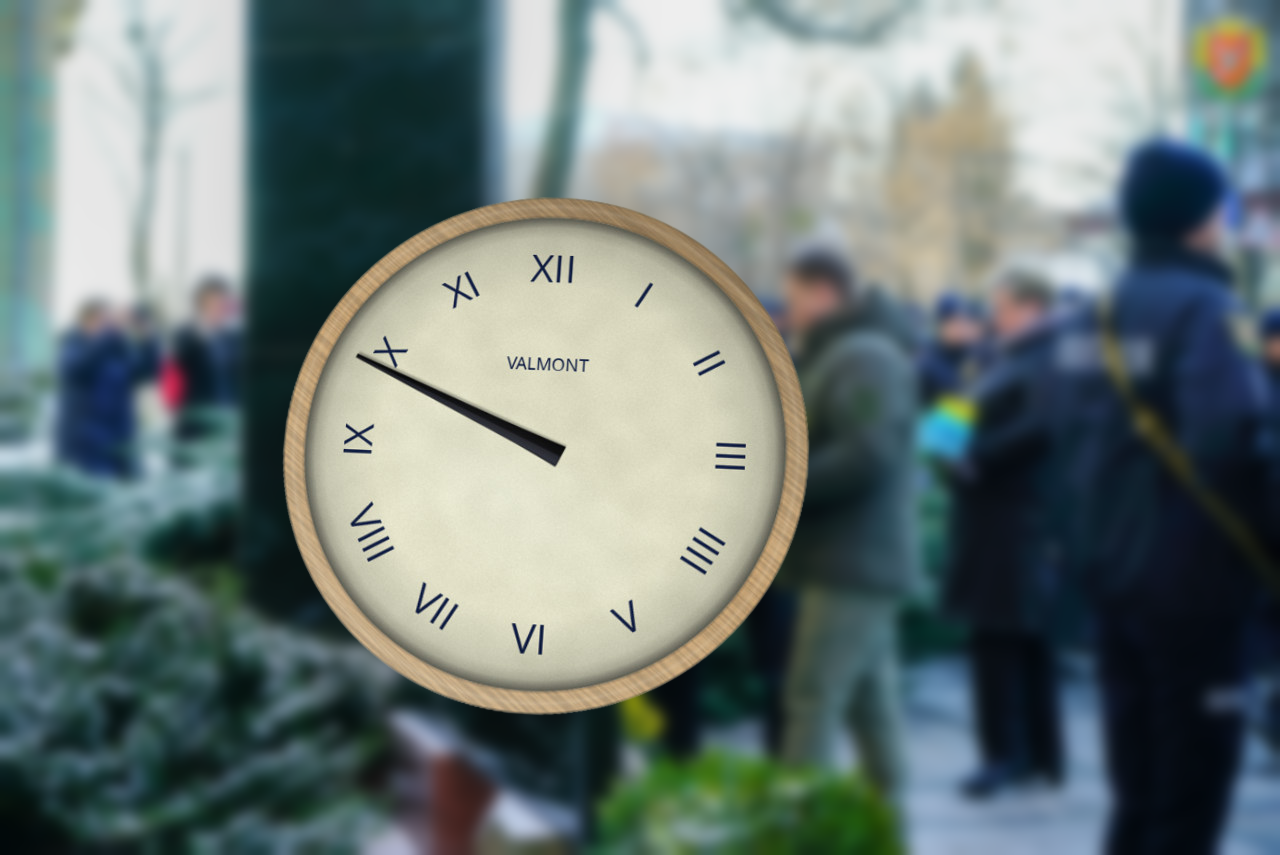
9:49
